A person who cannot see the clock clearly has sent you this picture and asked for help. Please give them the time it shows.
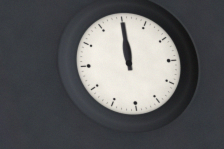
12:00
